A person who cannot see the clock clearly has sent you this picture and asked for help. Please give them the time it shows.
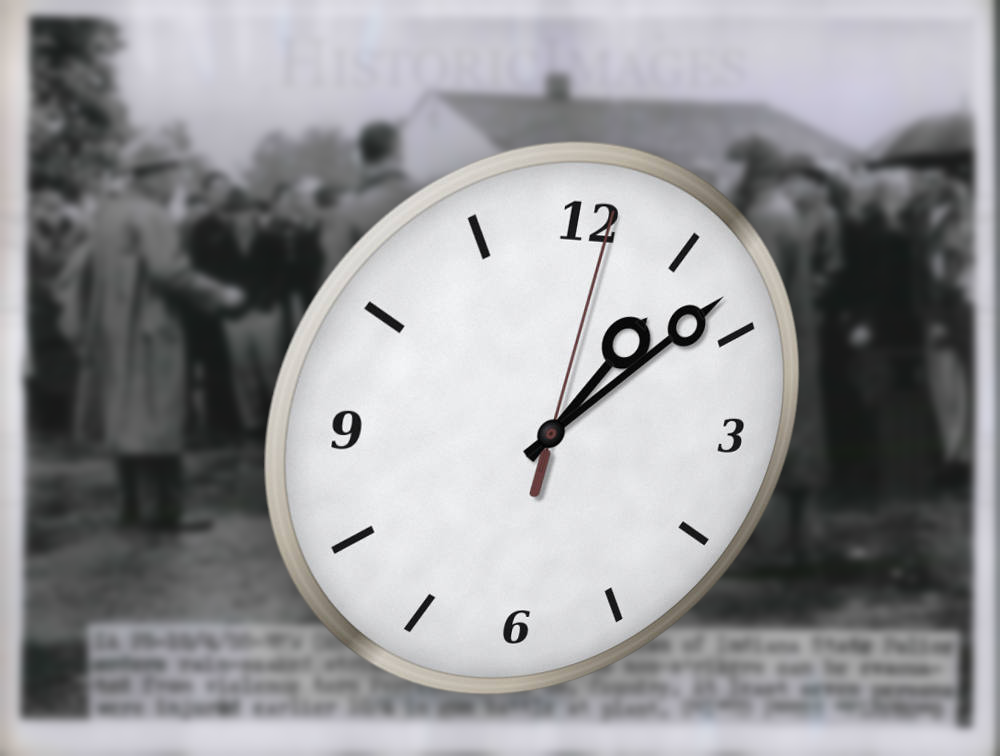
1:08:01
